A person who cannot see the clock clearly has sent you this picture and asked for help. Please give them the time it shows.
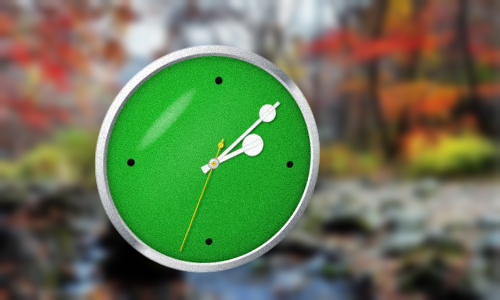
2:07:33
